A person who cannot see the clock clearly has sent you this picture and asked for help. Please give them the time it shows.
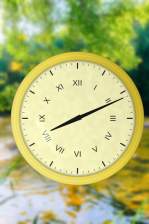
8:11
